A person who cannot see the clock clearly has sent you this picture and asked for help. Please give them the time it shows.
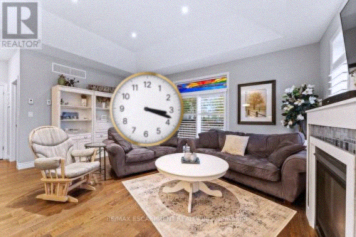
3:18
